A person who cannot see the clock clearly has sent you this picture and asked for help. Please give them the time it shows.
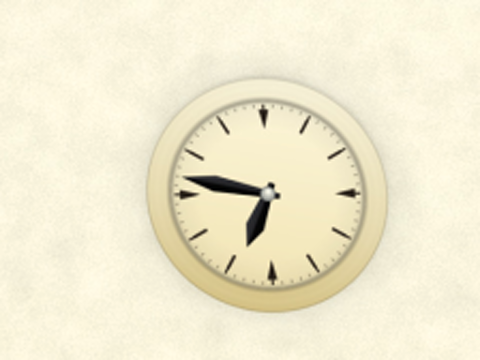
6:47
